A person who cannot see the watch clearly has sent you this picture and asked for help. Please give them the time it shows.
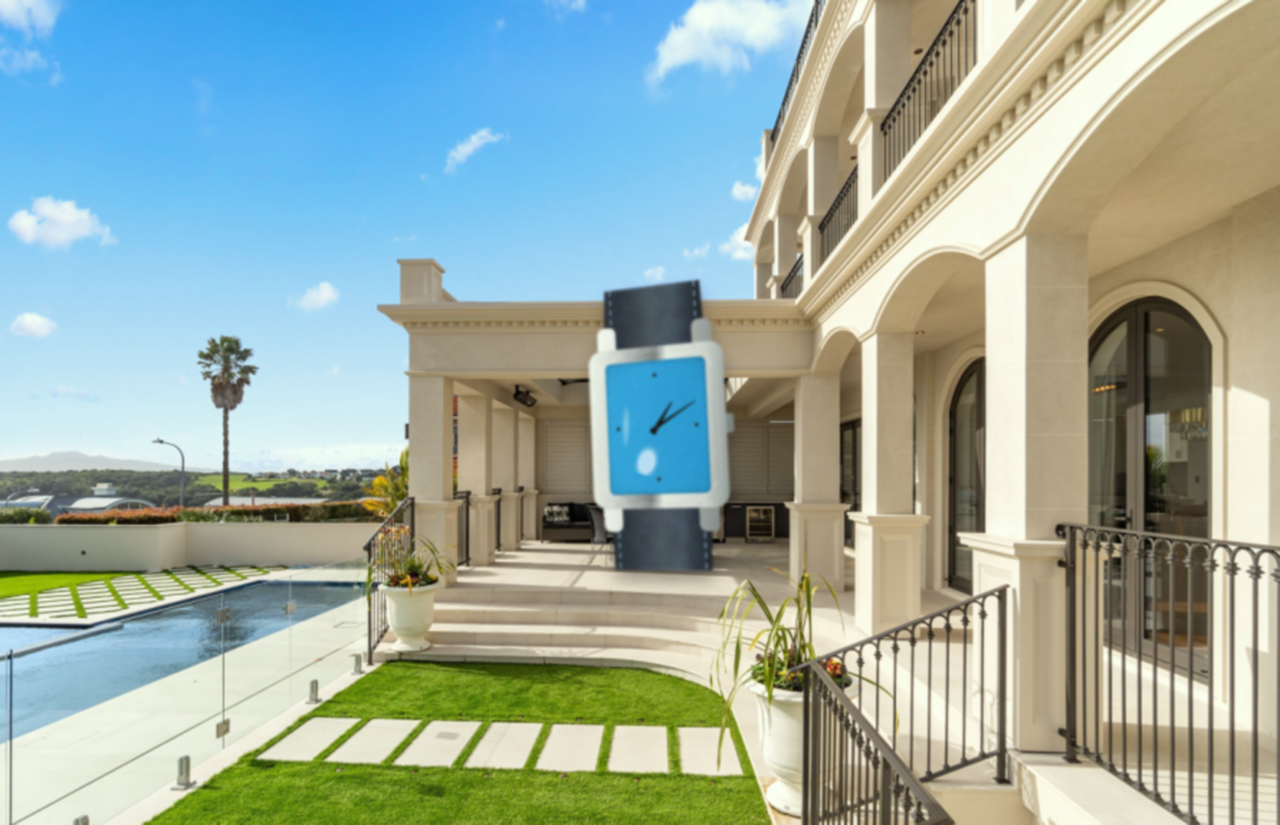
1:10
